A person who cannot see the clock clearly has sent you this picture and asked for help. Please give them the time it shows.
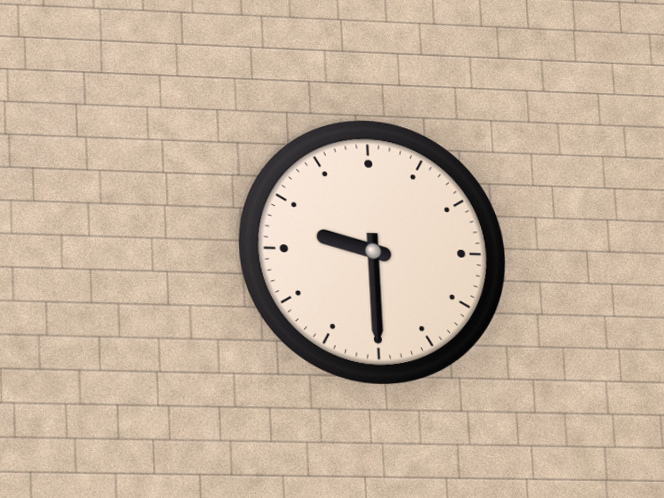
9:30
